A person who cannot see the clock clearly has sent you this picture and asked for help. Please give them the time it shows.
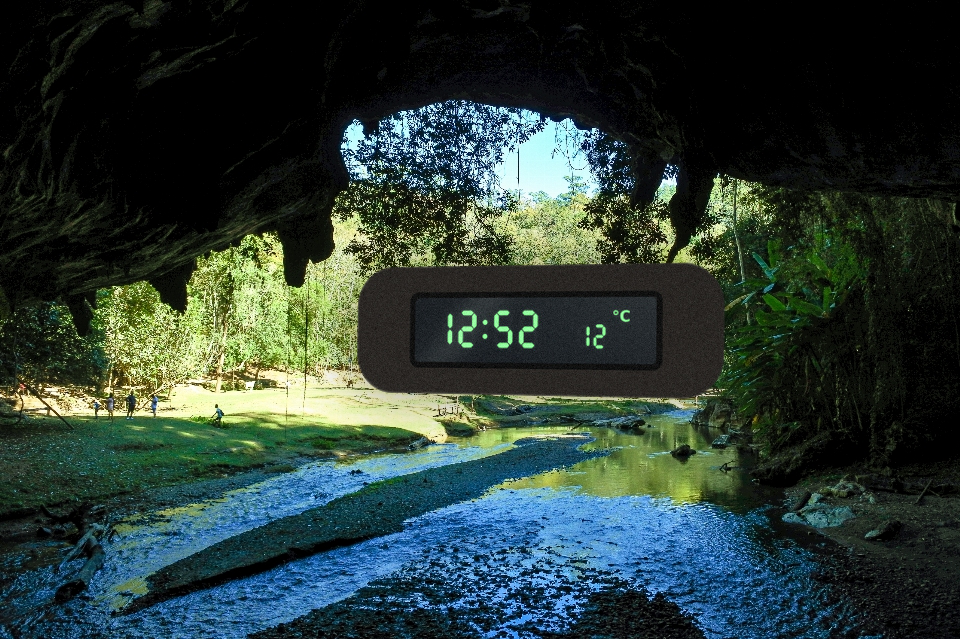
12:52
